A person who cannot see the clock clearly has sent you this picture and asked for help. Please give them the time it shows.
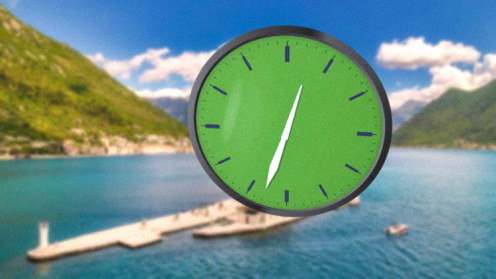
12:33
